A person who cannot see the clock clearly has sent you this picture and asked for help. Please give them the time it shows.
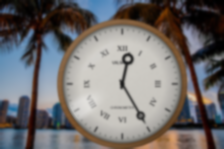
12:25
